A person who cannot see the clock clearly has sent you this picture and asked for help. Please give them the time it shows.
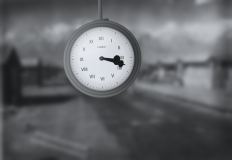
3:18
